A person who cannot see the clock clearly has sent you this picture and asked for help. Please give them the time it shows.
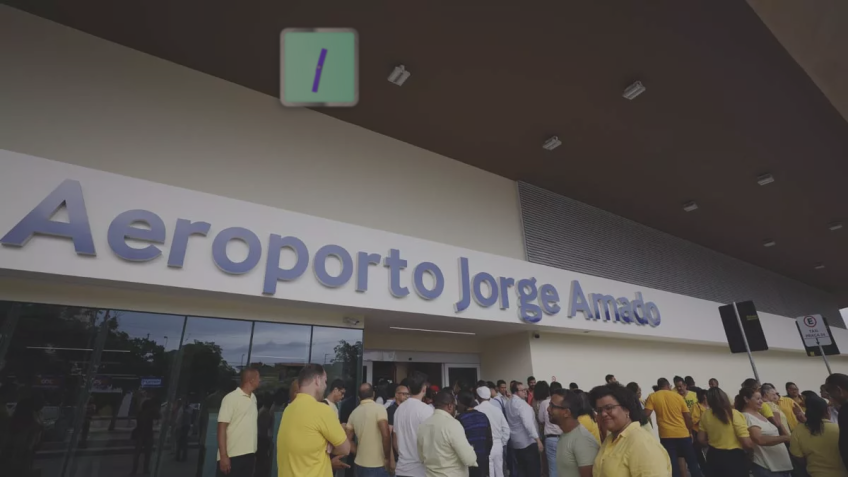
12:32
